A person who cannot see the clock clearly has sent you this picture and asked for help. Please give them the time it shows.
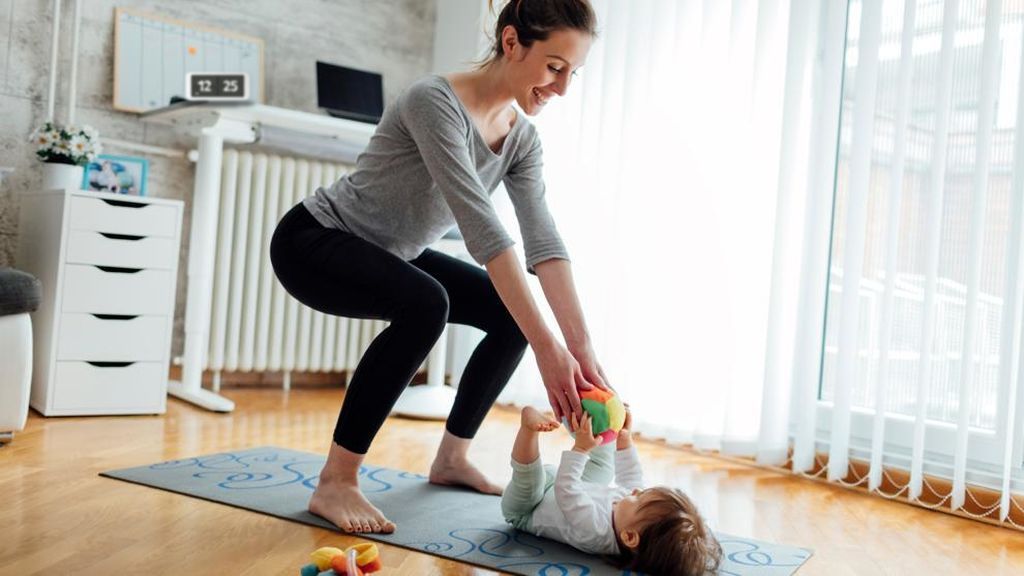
12:25
